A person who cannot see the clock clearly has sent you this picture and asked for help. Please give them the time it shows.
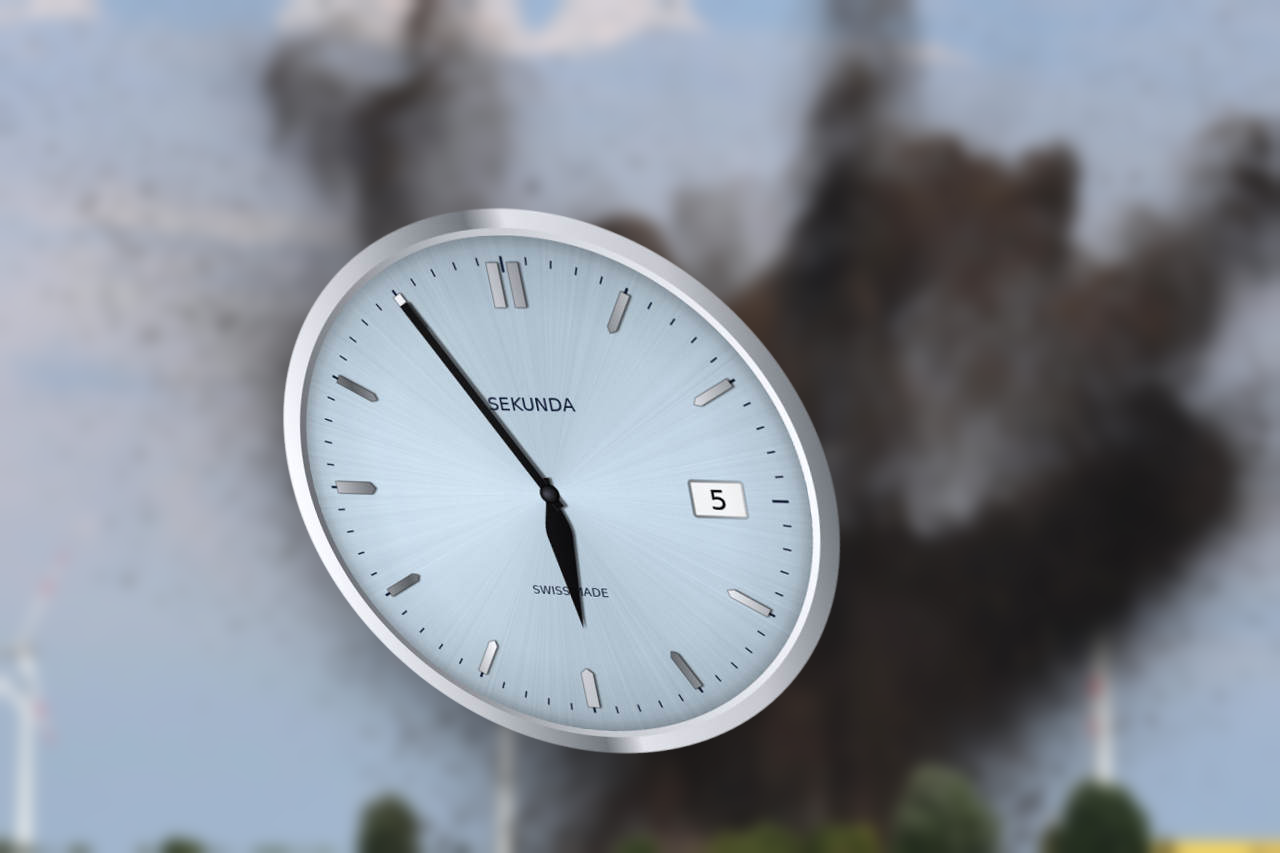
5:55
